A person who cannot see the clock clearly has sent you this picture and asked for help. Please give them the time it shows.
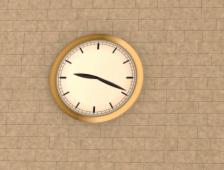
9:19
